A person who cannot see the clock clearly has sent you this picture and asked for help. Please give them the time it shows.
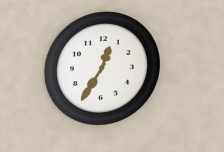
12:35
